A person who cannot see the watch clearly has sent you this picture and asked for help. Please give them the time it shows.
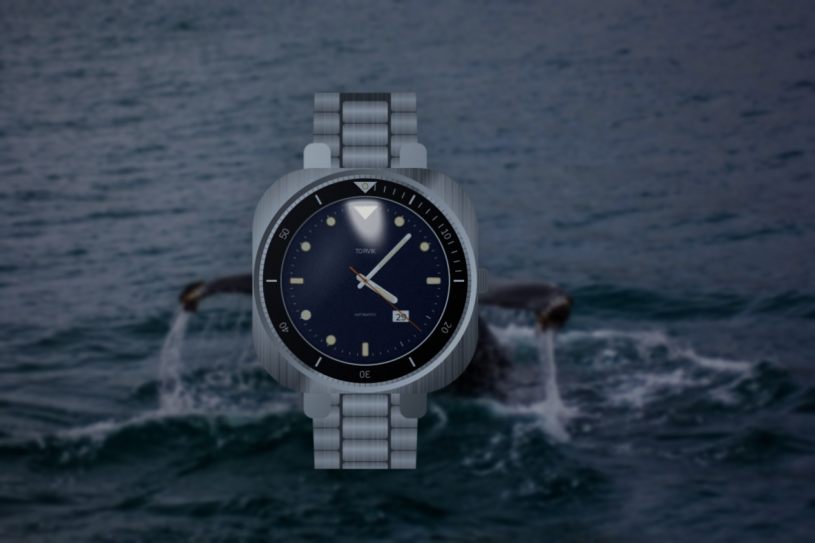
4:07:22
